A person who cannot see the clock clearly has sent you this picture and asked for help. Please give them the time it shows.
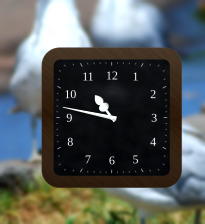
10:47
